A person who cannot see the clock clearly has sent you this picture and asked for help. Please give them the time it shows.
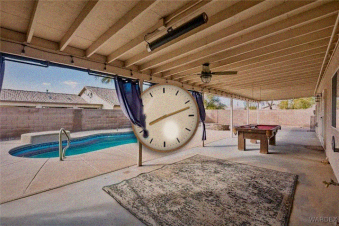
8:12
